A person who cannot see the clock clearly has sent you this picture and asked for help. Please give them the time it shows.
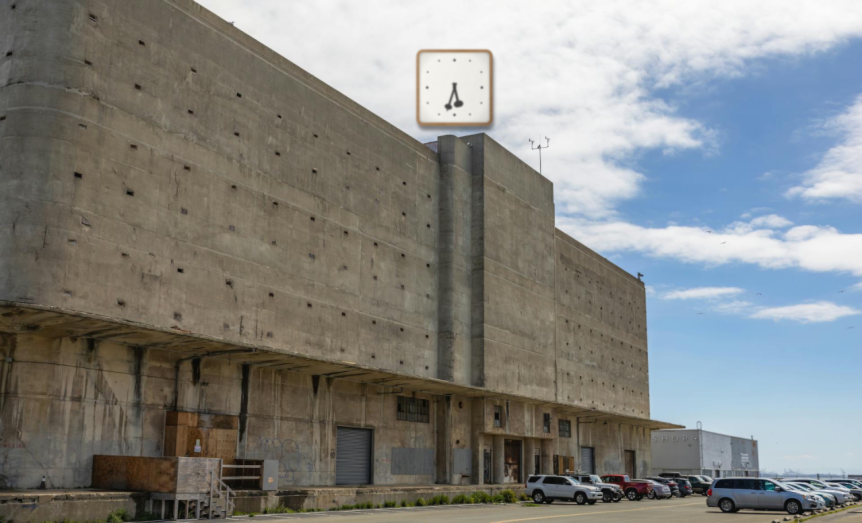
5:33
